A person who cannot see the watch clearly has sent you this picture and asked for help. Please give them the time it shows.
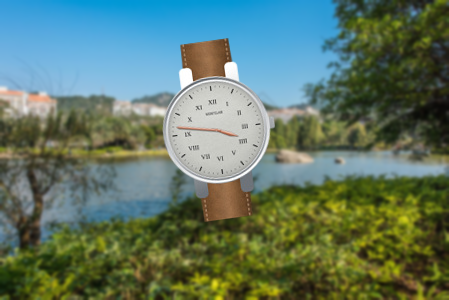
3:47
